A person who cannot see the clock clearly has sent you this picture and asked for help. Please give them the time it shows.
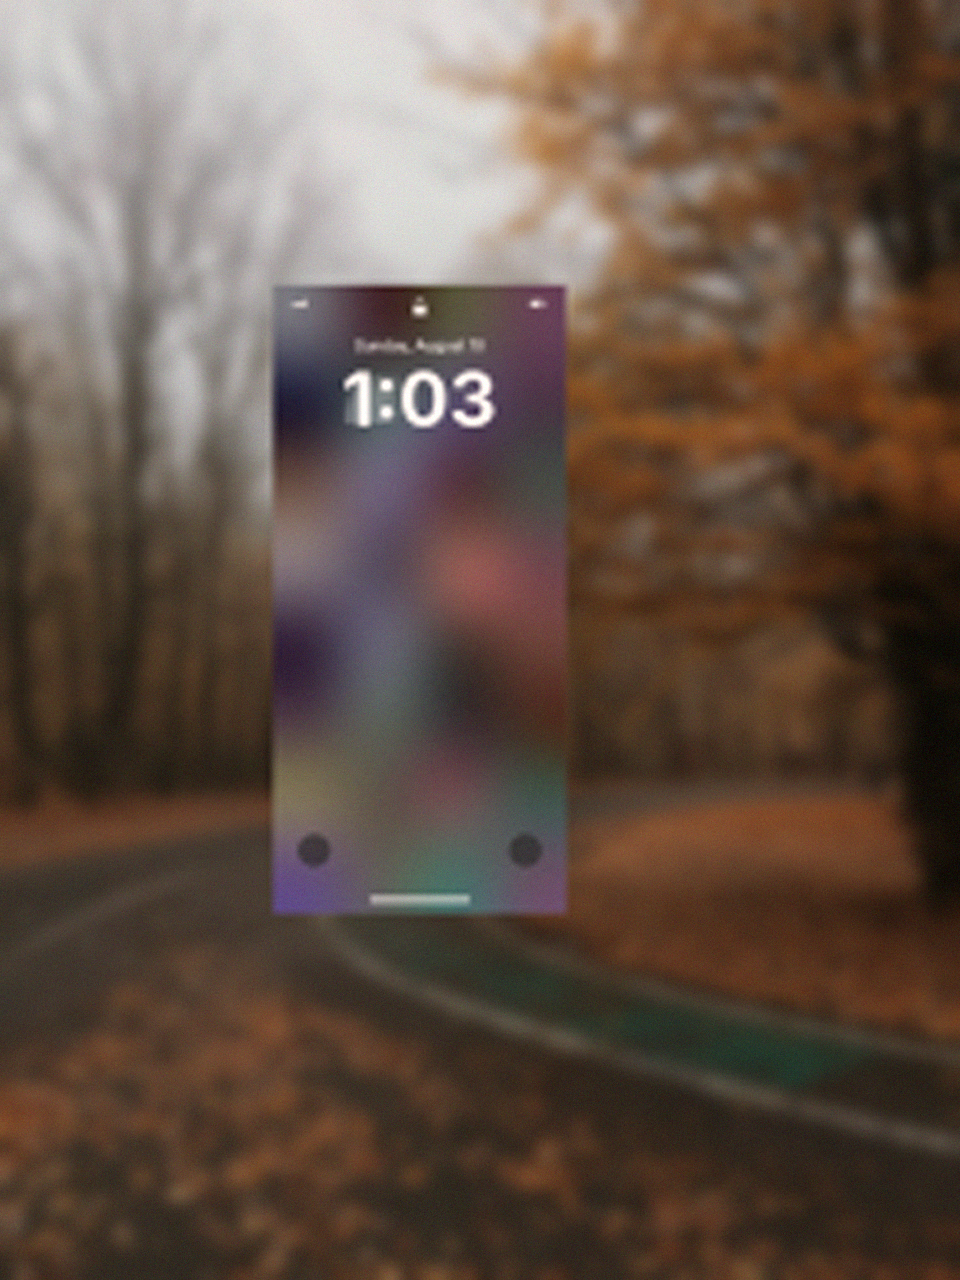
1:03
